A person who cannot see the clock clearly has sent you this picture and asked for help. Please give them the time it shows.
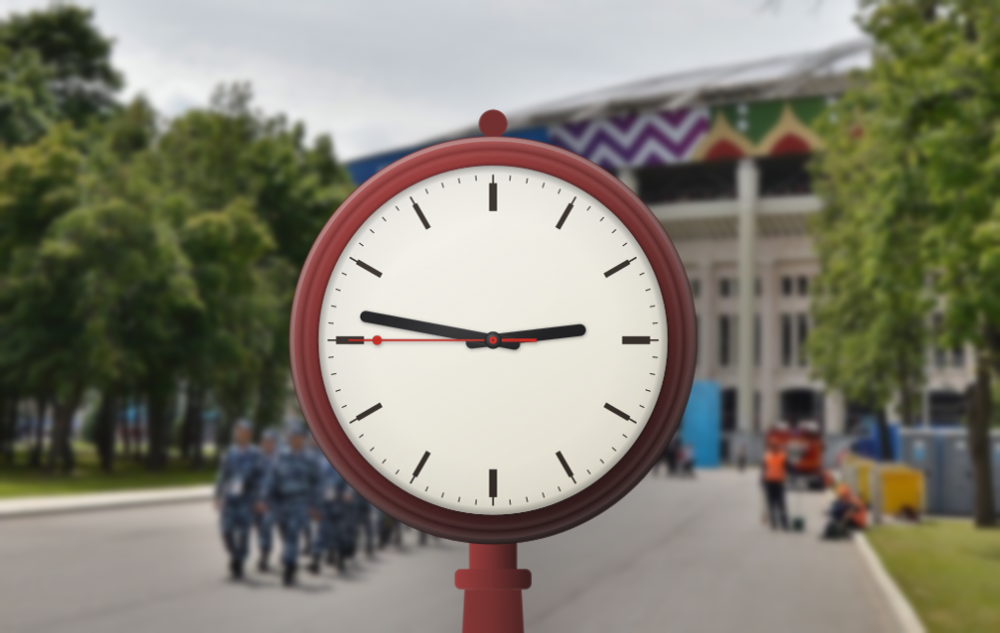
2:46:45
